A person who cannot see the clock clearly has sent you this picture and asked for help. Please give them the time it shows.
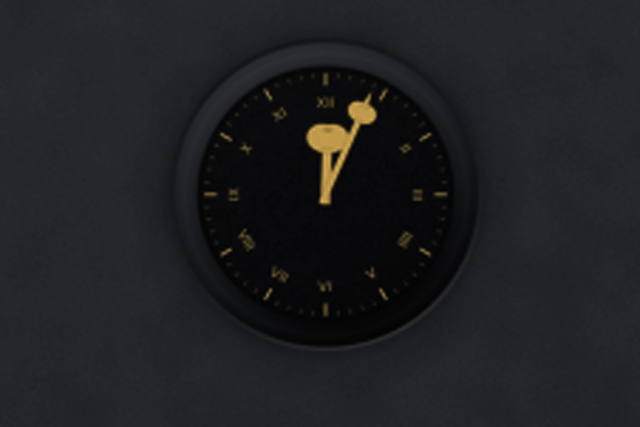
12:04
